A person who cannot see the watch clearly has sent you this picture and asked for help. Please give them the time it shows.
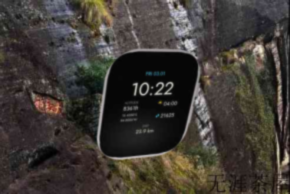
10:22
